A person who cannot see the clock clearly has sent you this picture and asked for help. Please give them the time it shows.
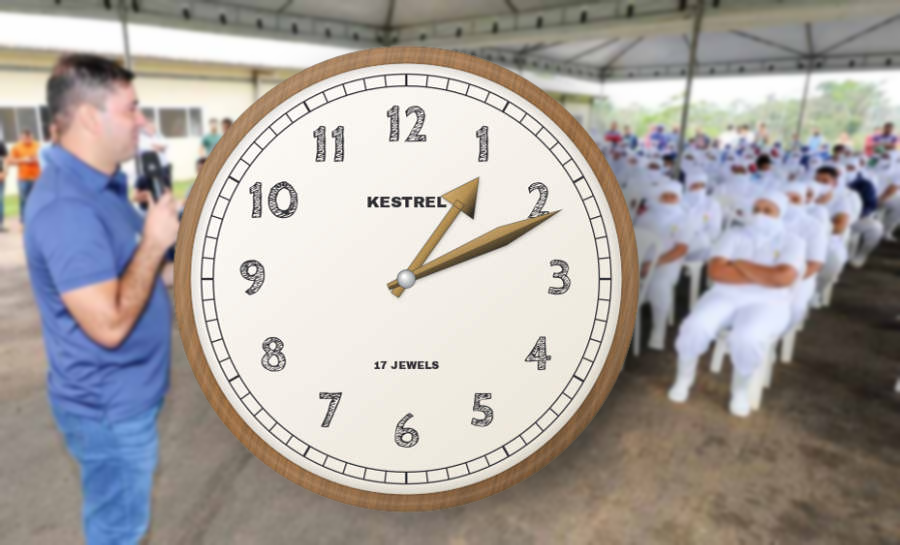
1:11
